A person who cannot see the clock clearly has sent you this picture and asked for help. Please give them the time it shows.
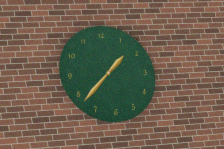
1:38
